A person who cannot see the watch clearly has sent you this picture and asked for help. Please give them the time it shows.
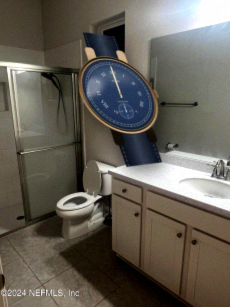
12:00
